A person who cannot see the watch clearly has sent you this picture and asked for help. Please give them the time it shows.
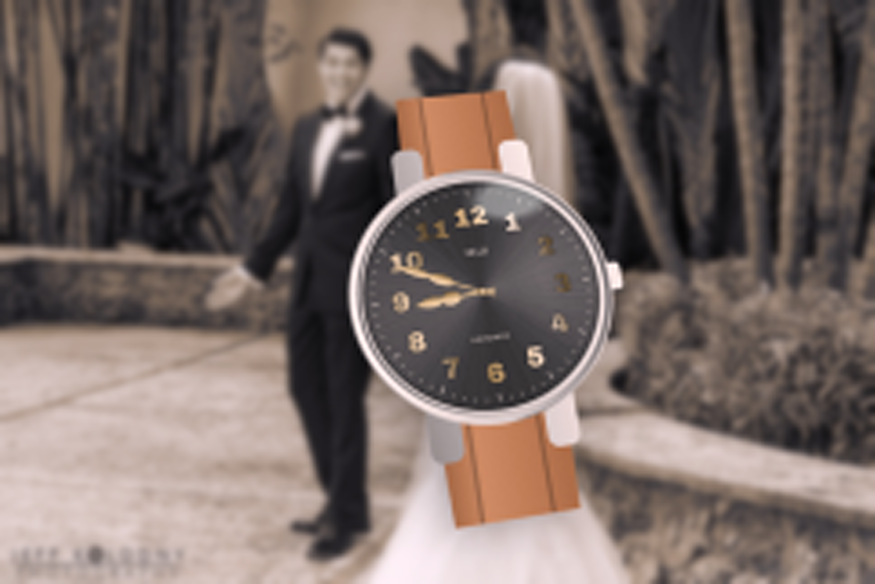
8:49
